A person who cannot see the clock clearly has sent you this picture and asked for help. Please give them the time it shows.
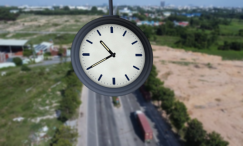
10:40
